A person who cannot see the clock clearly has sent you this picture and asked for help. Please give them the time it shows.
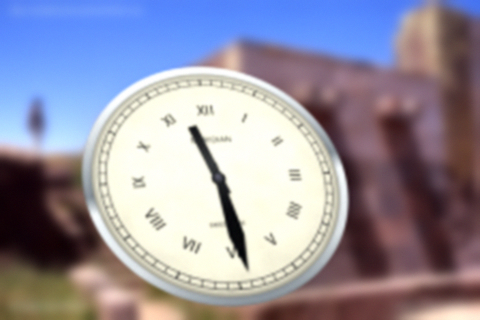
11:29
